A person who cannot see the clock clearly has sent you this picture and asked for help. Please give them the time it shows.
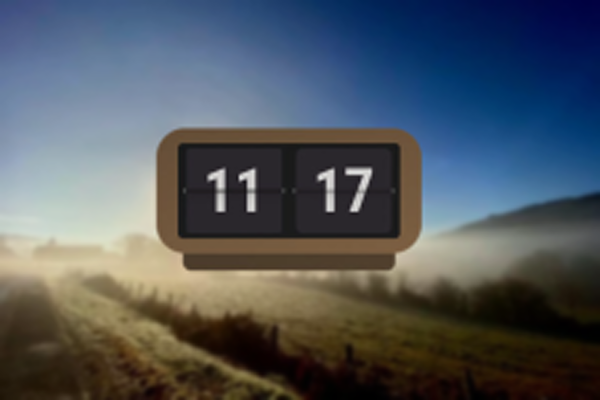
11:17
